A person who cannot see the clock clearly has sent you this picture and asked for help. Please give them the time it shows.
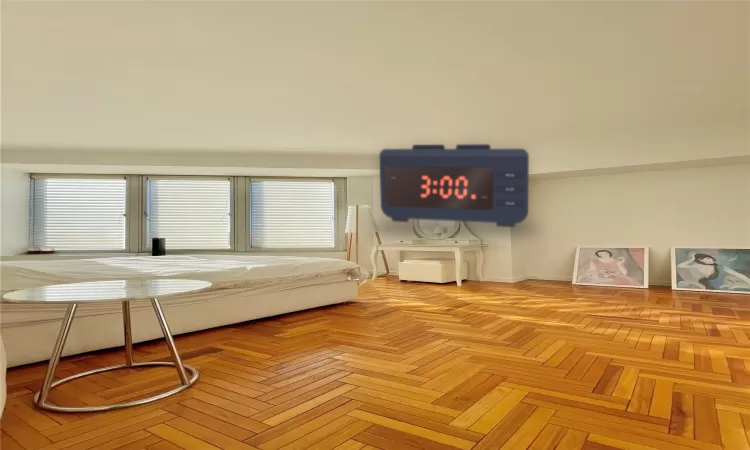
3:00
